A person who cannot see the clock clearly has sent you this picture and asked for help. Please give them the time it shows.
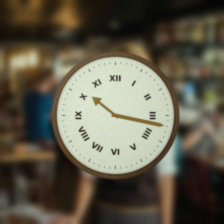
10:17
